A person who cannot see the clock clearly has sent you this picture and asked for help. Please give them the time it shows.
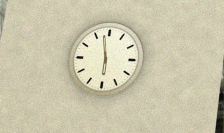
5:58
